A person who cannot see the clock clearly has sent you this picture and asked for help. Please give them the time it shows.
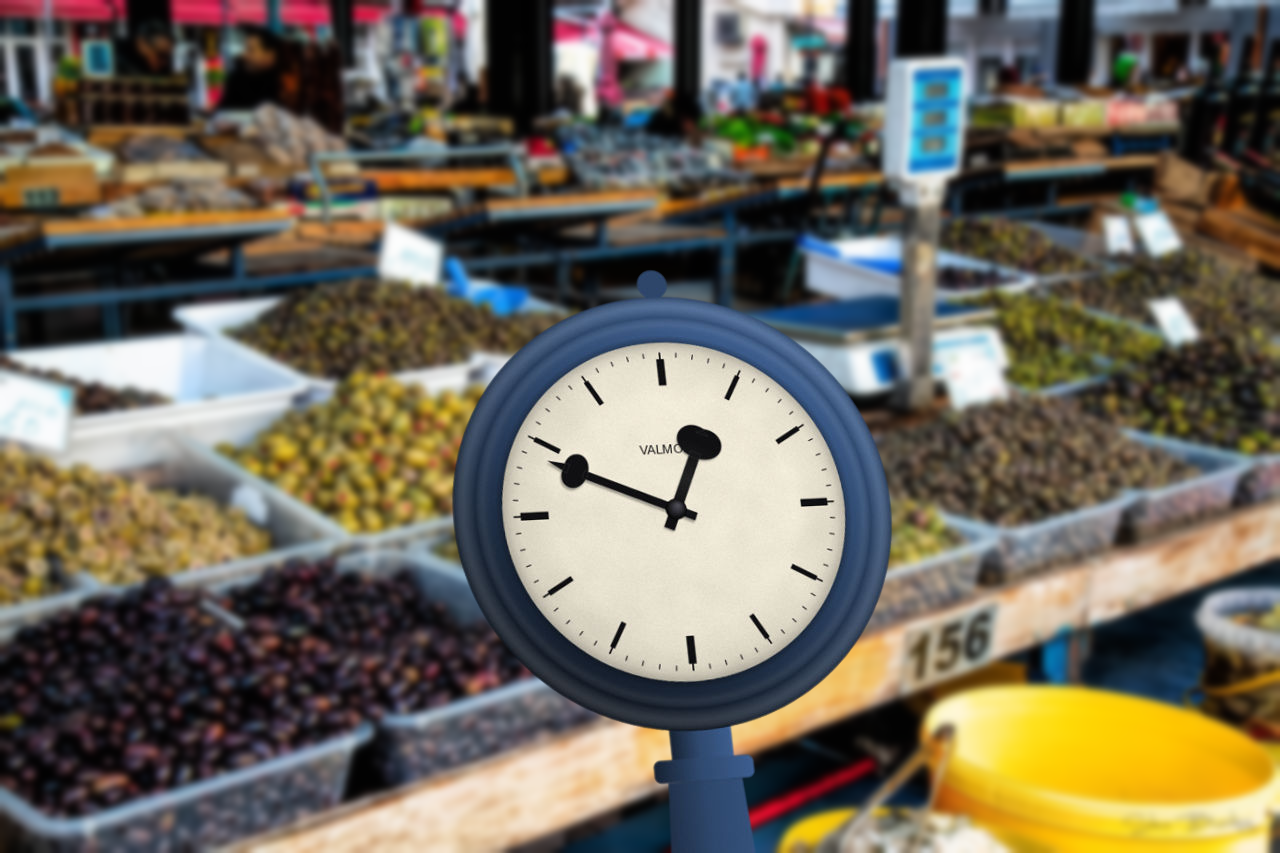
12:49
